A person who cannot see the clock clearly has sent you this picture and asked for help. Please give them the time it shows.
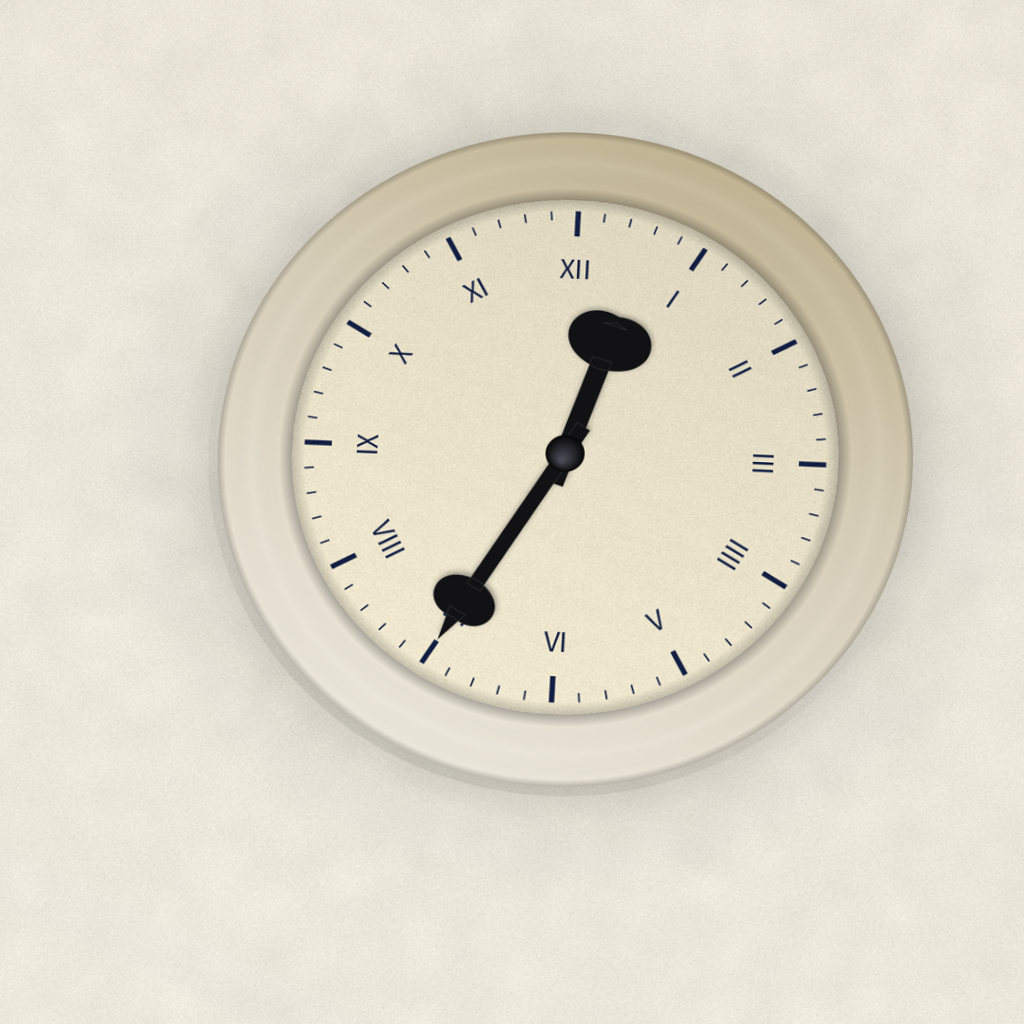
12:35
